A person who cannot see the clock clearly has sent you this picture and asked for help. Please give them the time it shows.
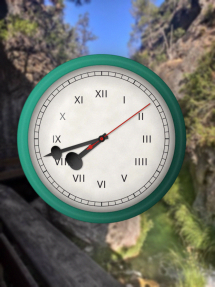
7:42:09
